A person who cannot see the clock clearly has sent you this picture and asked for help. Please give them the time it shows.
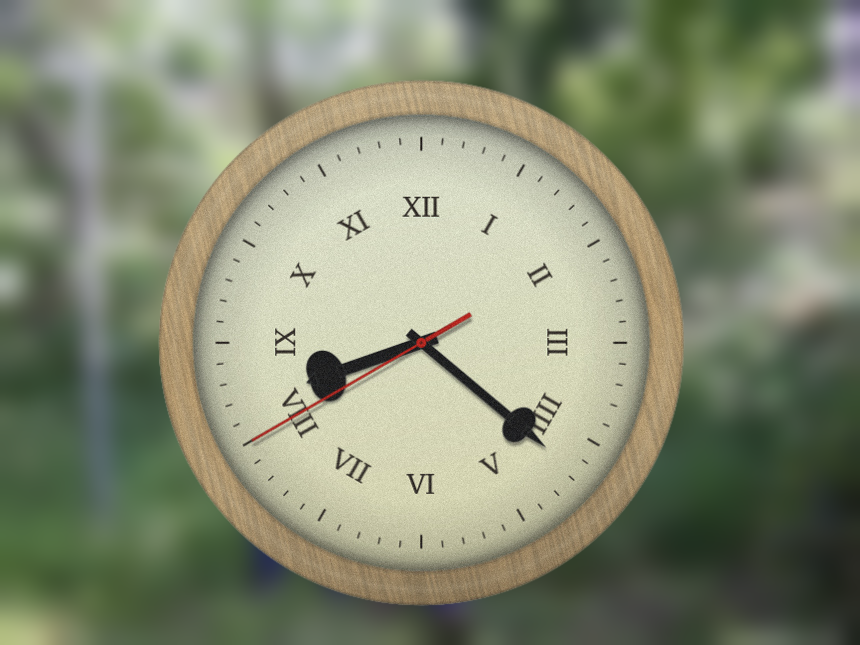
8:21:40
